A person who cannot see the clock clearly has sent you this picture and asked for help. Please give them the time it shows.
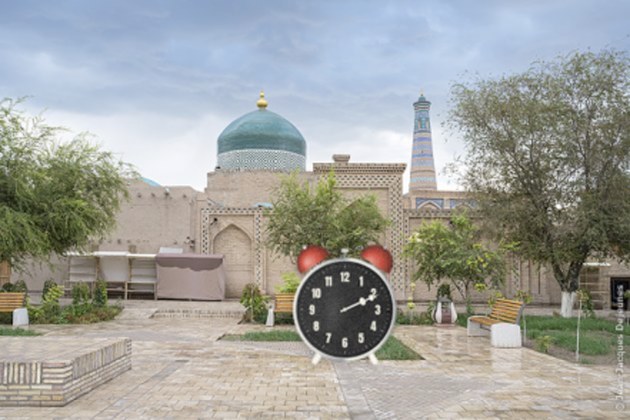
2:11
